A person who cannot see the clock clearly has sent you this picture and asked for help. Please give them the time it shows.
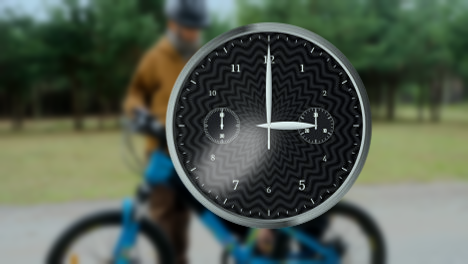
3:00
